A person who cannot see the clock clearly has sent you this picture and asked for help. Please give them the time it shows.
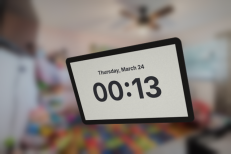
0:13
